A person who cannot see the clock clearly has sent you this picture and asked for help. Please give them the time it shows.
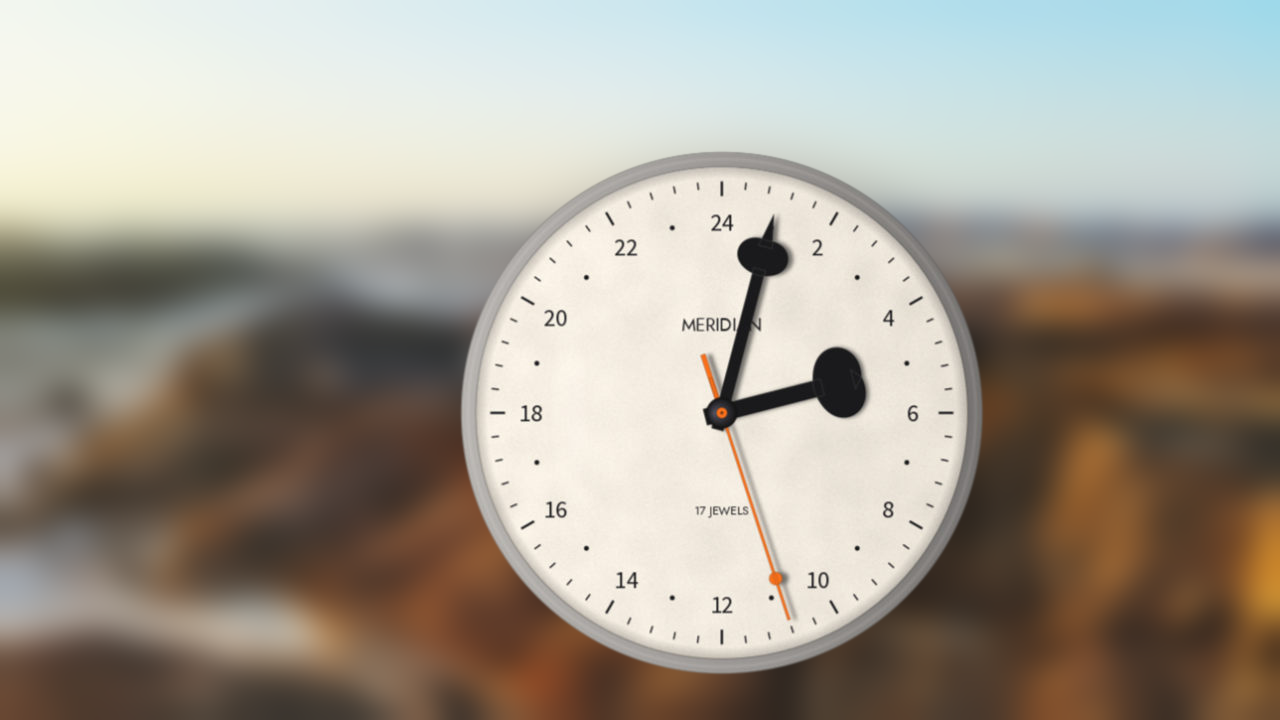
5:02:27
